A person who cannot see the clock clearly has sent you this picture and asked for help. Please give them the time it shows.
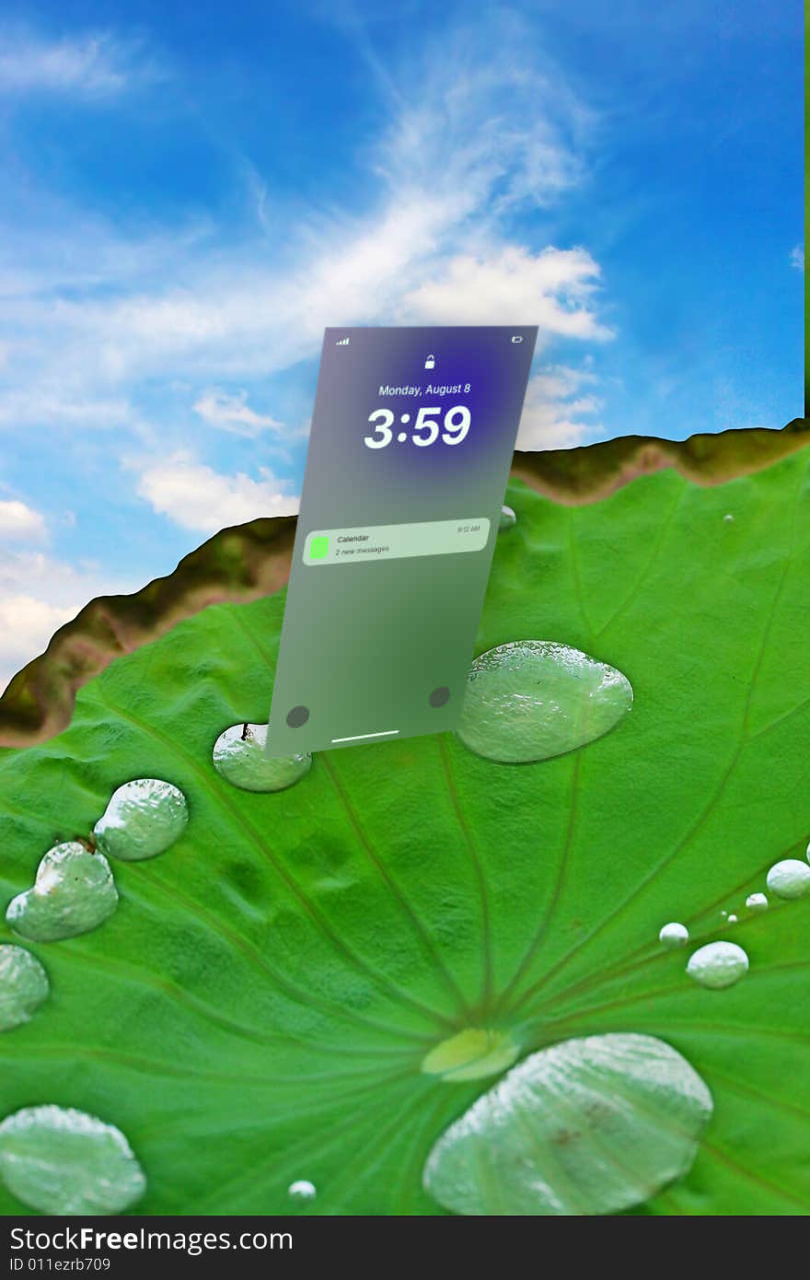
3:59
